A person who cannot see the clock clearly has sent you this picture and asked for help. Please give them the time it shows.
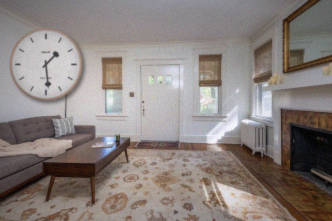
1:29
